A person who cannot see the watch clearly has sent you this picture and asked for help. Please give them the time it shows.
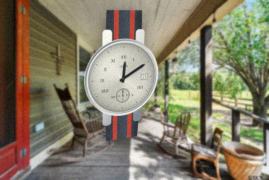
12:10
